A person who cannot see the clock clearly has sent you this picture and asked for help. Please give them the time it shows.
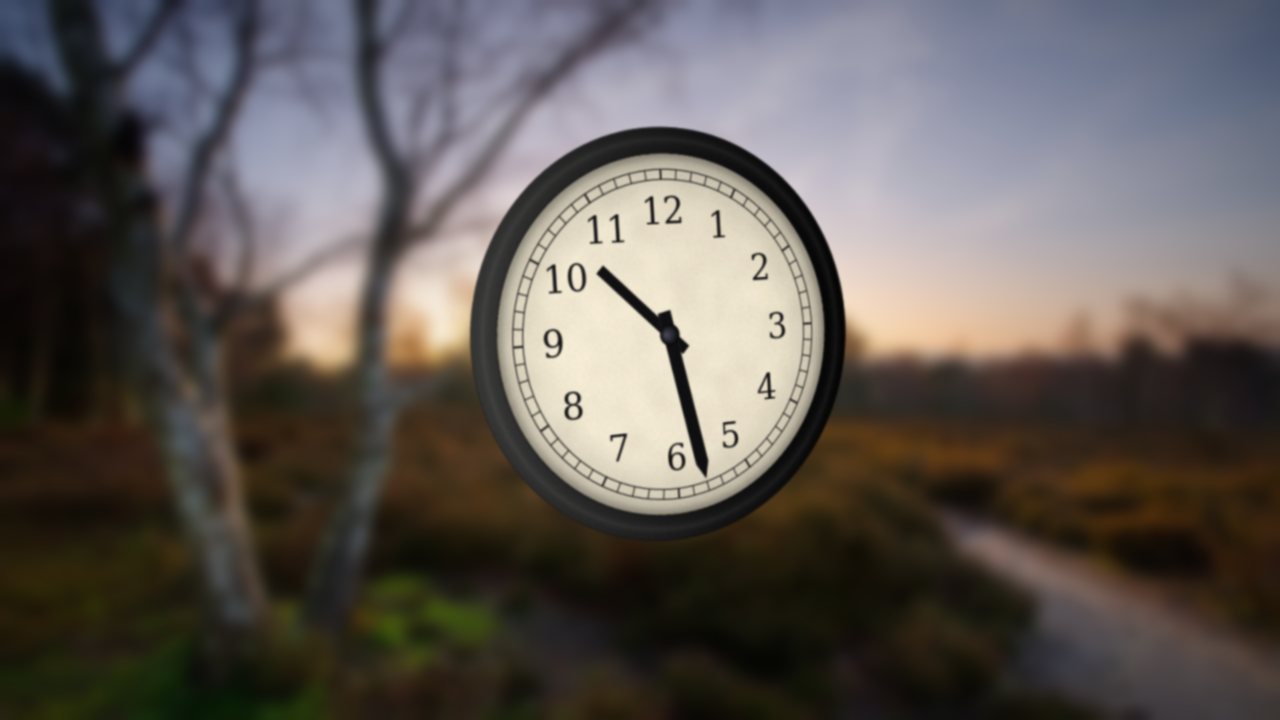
10:28
